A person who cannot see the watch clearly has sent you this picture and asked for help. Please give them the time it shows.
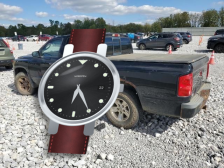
6:25
